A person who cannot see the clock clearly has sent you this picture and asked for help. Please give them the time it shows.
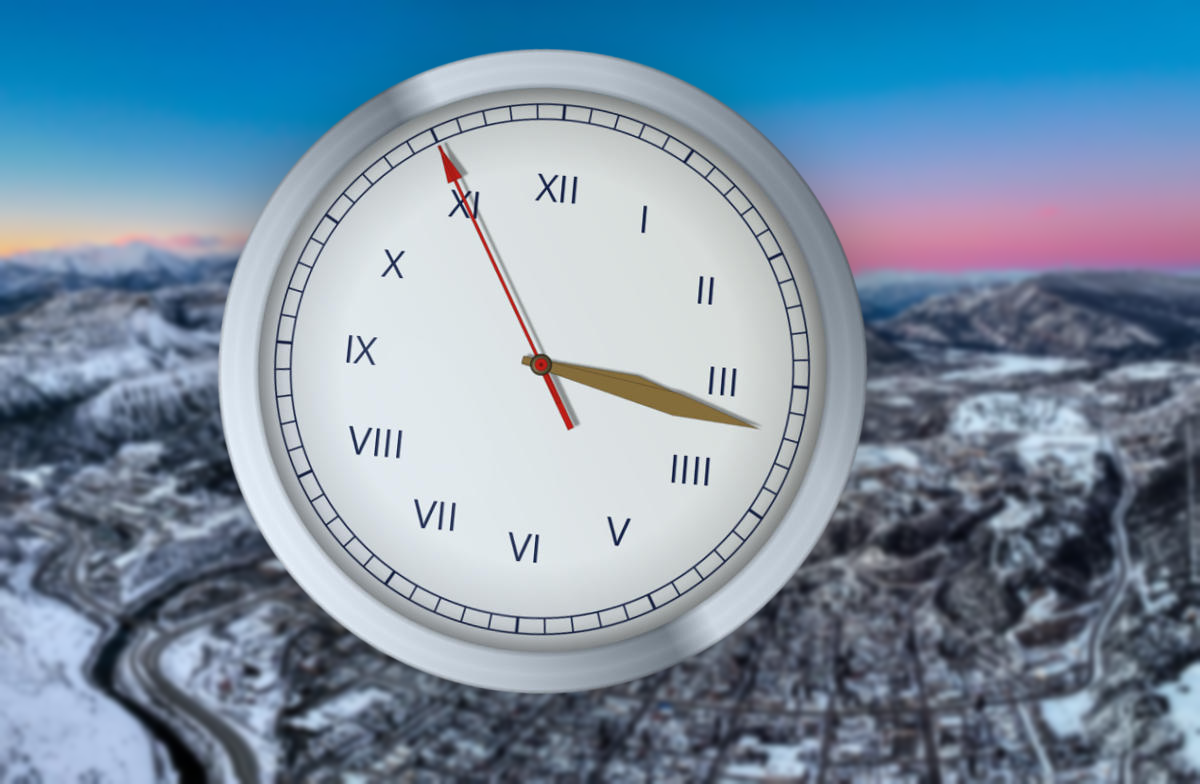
3:16:55
